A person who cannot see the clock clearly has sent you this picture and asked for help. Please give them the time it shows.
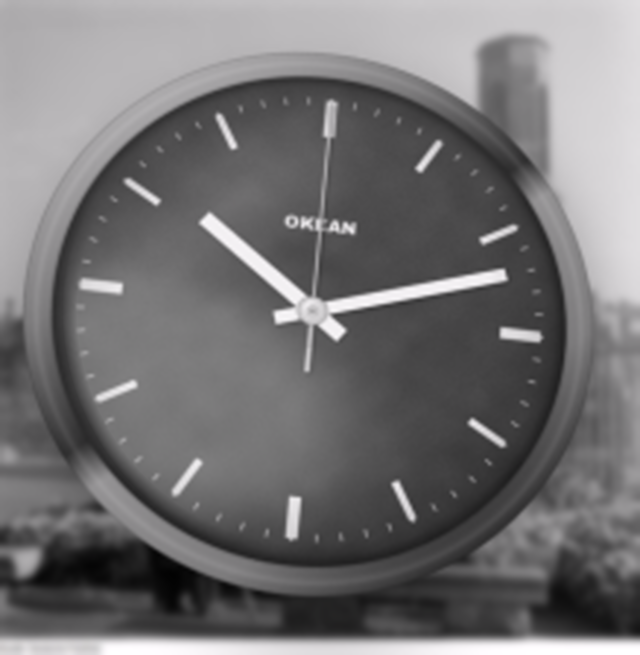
10:12:00
